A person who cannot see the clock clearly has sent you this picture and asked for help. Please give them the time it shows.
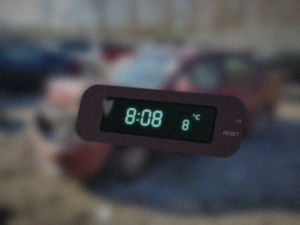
8:08
